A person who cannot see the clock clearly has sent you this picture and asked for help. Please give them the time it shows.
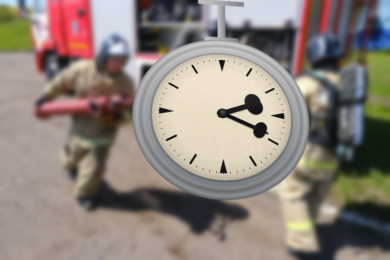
2:19
